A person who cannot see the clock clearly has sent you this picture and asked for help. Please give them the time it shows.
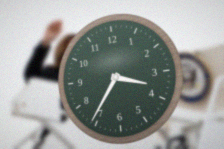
3:36
